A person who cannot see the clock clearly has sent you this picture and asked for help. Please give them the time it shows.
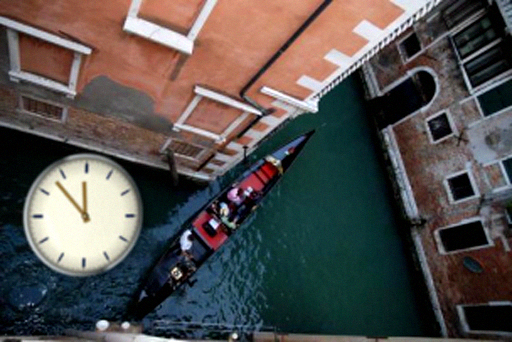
11:53
